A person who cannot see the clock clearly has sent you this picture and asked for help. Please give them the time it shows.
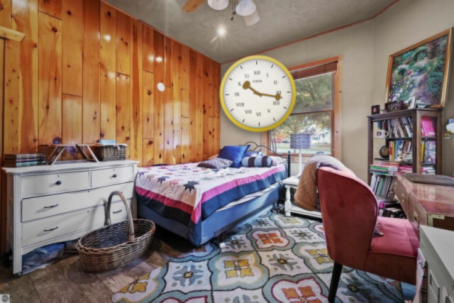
10:17
